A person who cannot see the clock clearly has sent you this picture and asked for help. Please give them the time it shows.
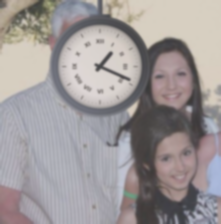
1:19
